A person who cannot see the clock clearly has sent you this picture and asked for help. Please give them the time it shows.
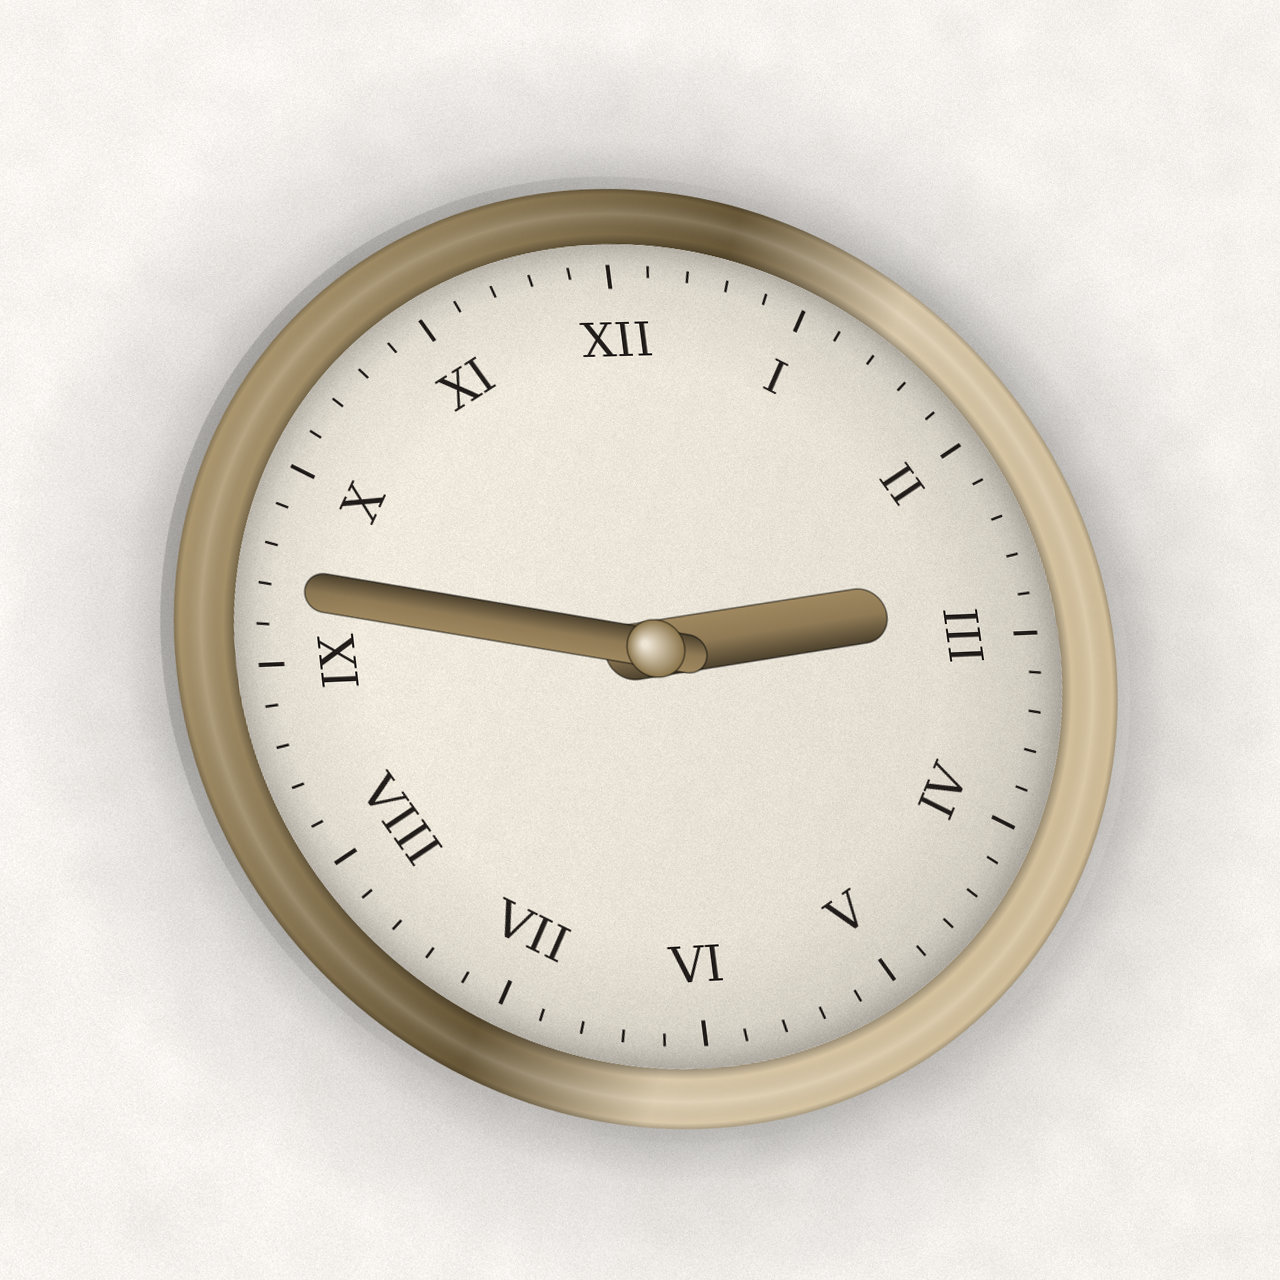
2:47
